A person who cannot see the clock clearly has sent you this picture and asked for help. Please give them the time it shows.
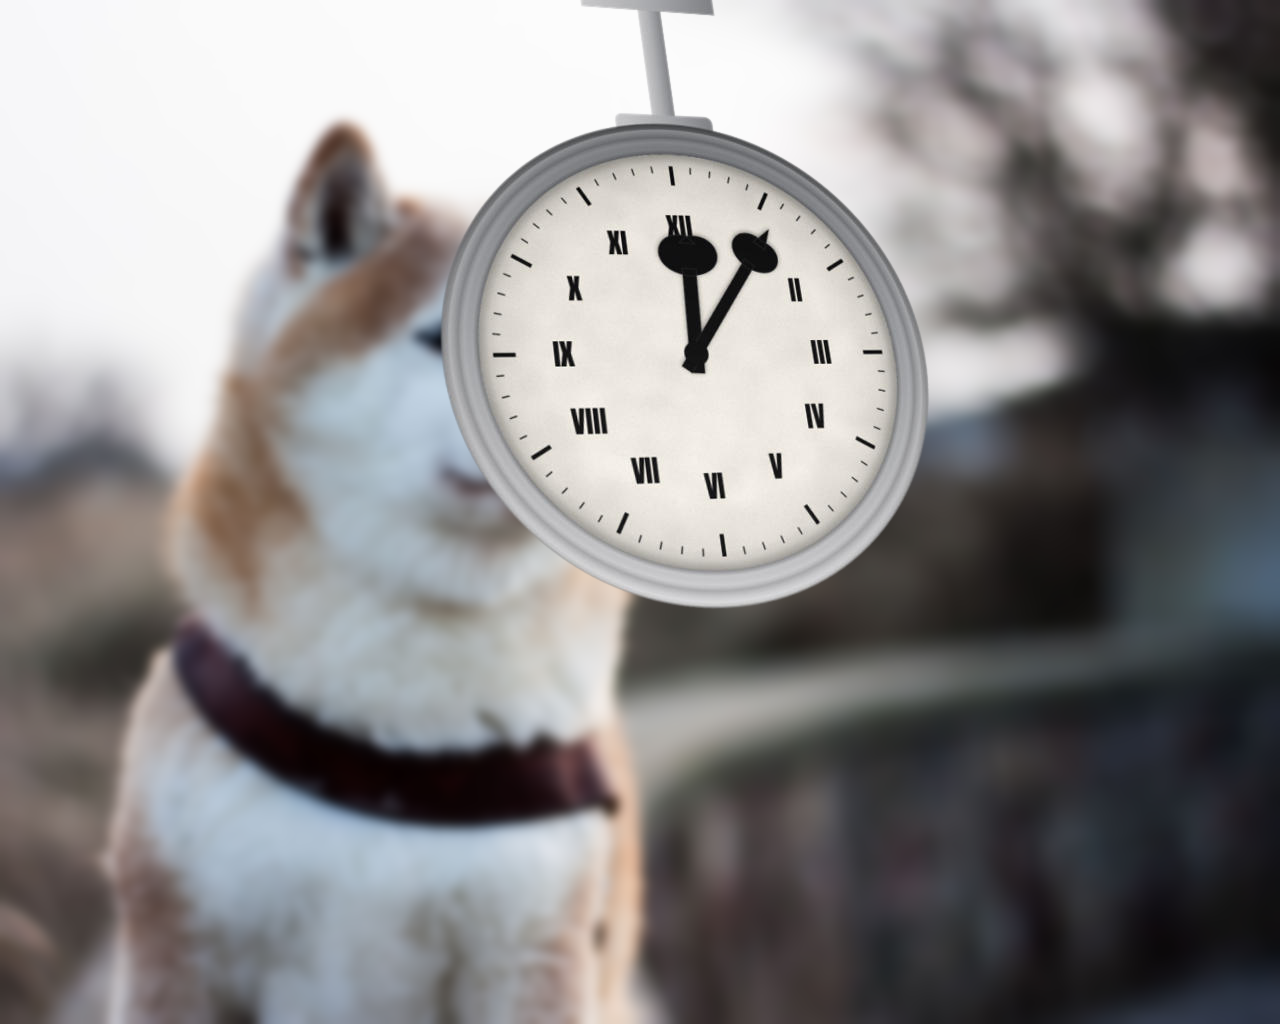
12:06
